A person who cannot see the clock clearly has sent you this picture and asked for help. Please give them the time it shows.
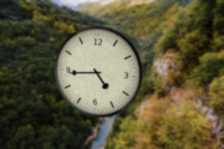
4:44
